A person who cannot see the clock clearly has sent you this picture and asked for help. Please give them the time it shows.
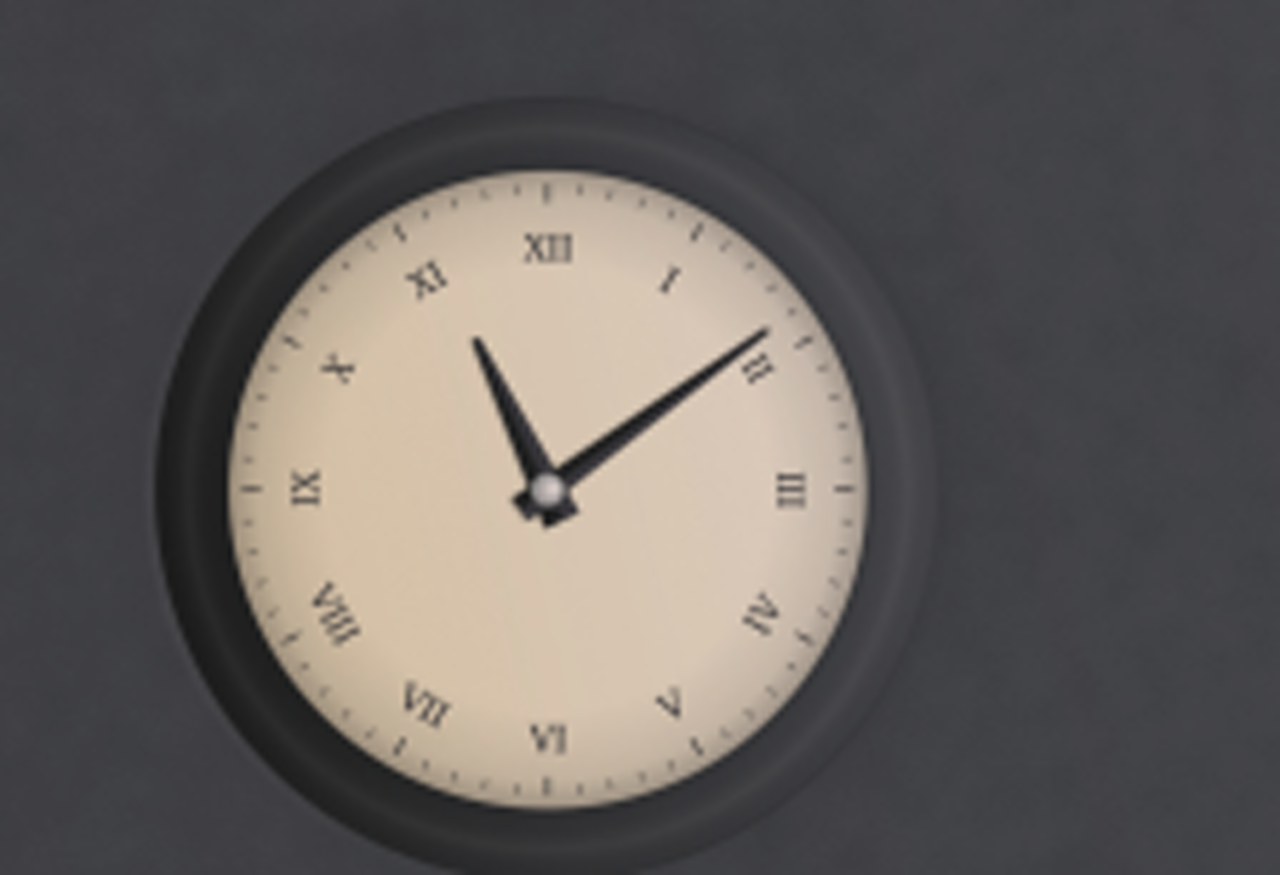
11:09
